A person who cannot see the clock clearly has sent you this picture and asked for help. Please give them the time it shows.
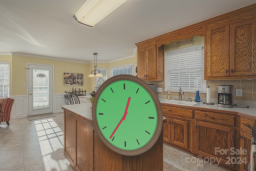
12:36
